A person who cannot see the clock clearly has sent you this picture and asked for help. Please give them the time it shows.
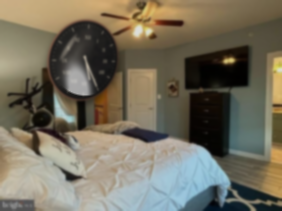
5:25
